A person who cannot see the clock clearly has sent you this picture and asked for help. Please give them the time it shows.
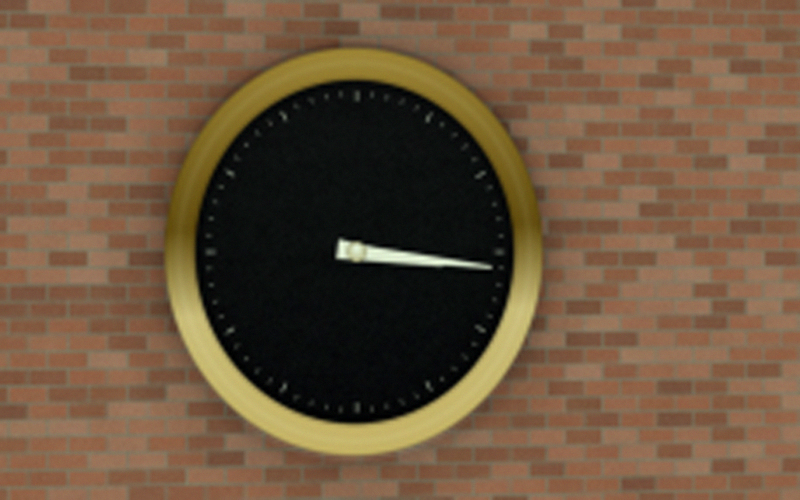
3:16
